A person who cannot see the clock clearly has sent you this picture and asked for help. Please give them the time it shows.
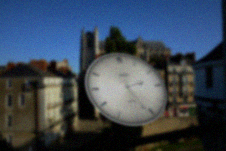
2:26
